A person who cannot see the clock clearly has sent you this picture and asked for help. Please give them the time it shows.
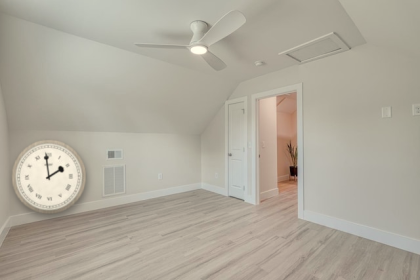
1:59
